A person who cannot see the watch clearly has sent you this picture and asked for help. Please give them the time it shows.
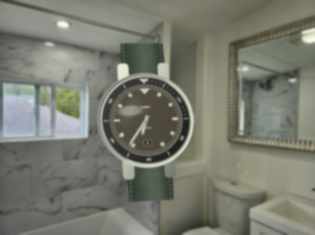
6:36
